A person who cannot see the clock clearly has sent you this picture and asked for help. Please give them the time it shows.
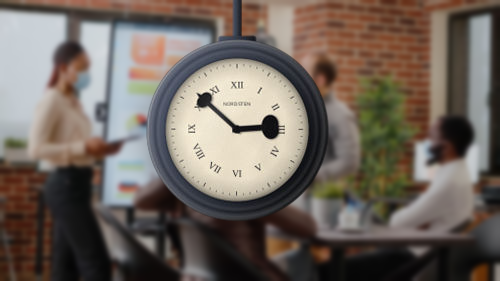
2:52
